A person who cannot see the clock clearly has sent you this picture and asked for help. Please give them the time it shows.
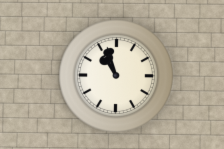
10:57
